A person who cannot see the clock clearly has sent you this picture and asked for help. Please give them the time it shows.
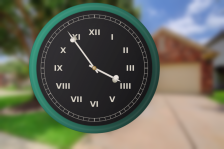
3:54
